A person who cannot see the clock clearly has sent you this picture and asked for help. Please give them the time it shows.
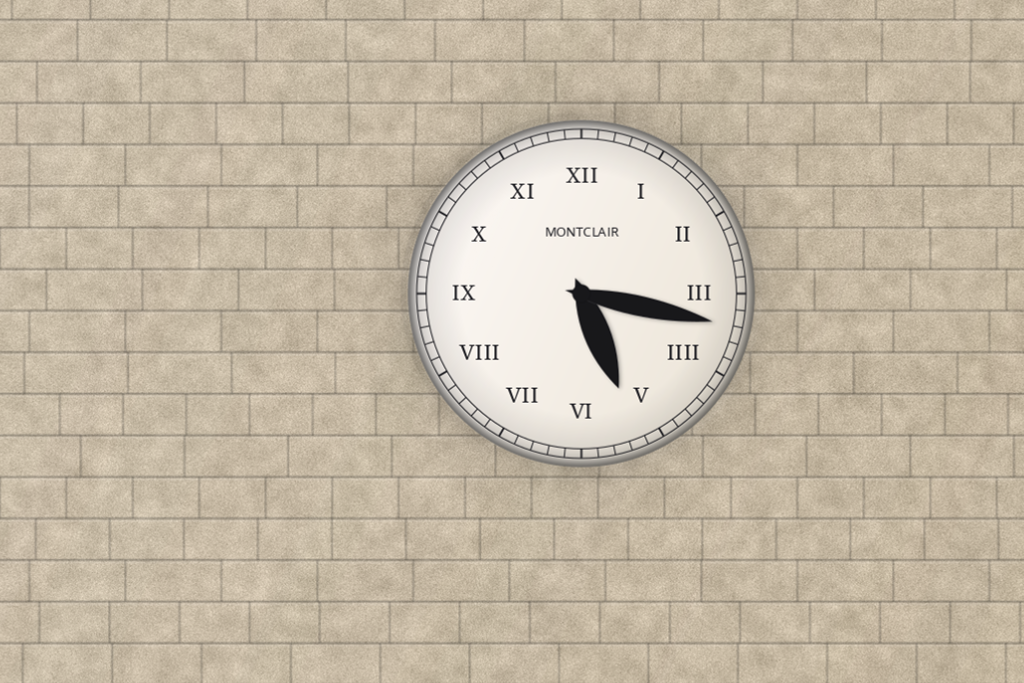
5:17
